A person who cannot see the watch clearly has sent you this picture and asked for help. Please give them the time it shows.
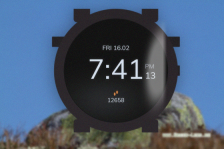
7:41:13
